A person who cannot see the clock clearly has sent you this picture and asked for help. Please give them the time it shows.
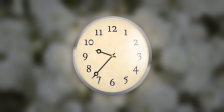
9:37
